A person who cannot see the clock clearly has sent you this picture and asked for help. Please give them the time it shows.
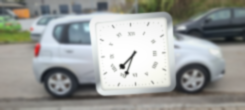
7:34
